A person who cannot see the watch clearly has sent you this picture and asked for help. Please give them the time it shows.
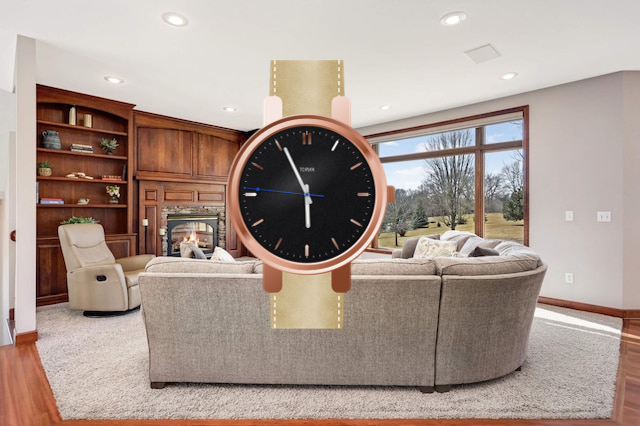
5:55:46
